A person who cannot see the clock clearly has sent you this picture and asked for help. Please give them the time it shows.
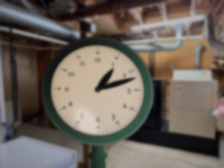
1:12
